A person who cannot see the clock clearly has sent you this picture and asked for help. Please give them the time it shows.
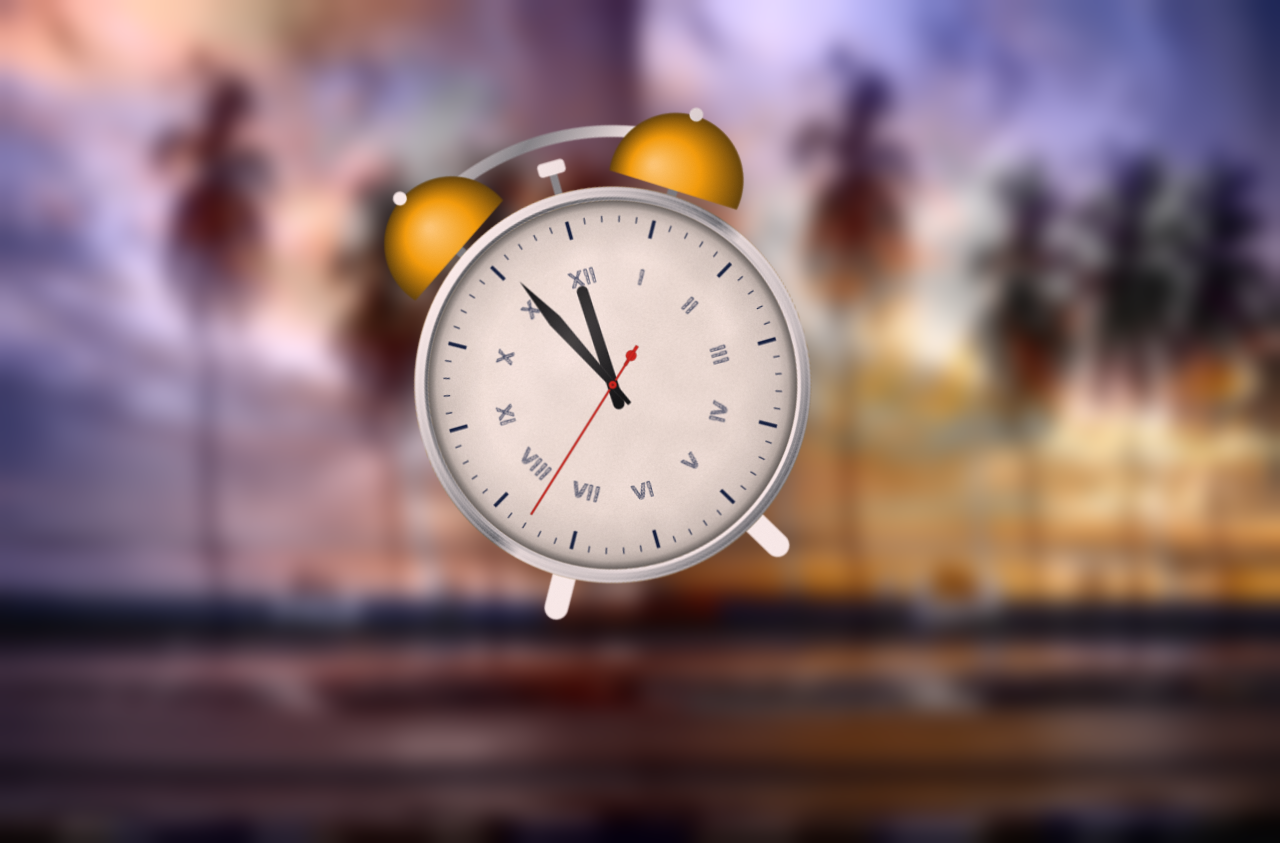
11:55:38
